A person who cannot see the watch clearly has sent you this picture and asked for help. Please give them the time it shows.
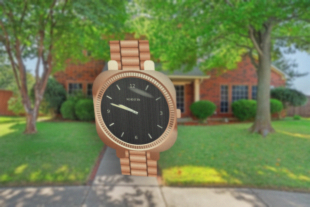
9:48
